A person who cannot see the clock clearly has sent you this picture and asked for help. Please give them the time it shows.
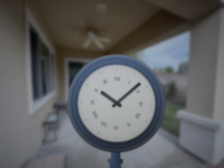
10:08
